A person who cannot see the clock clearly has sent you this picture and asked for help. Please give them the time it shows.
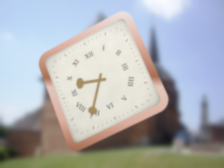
9:36
